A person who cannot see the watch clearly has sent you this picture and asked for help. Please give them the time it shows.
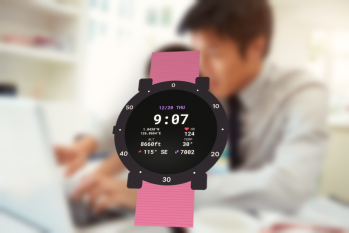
9:07
